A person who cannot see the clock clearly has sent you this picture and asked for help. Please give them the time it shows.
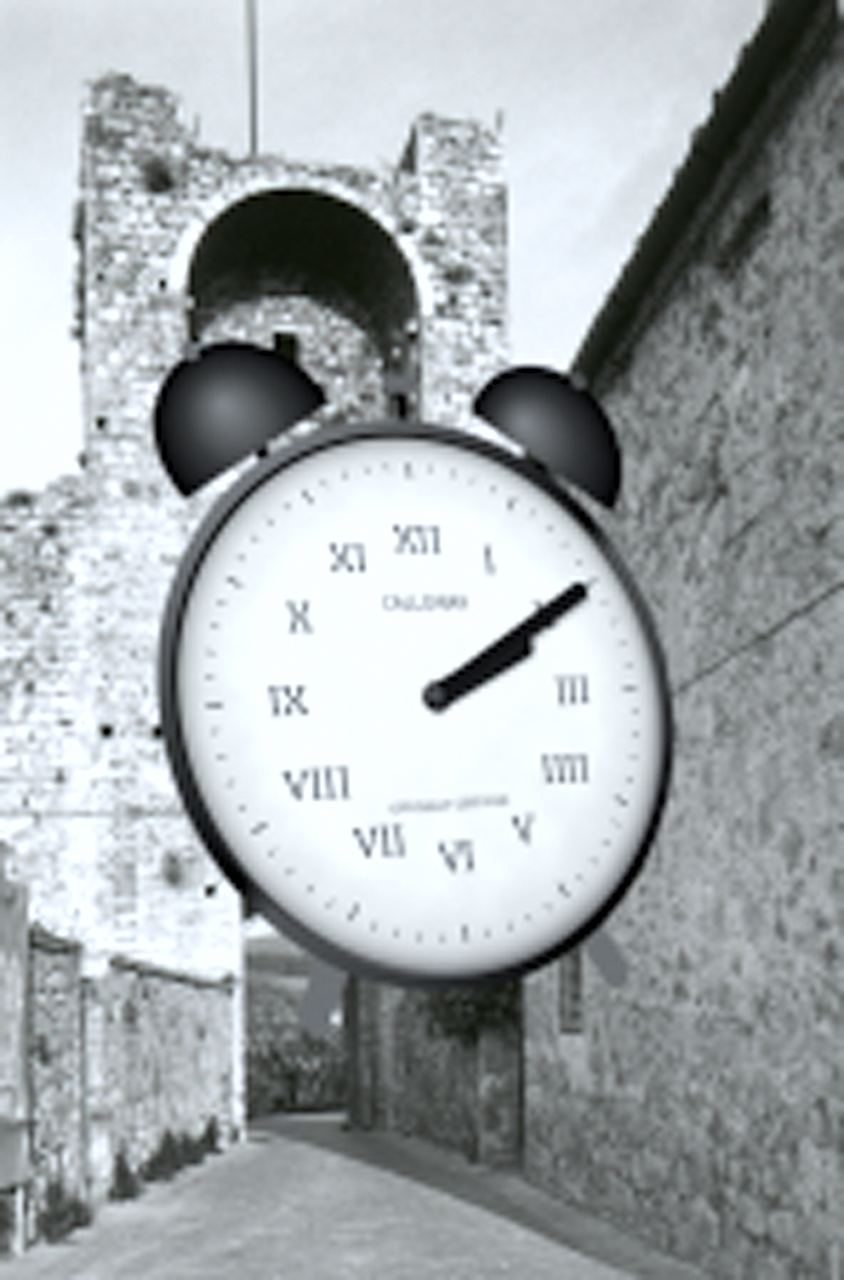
2:10
